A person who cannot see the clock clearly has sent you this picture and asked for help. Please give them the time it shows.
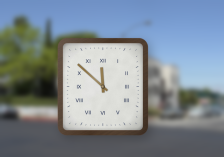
11:52
